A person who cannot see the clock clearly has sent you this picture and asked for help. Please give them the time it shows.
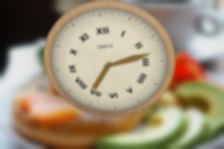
7:13
